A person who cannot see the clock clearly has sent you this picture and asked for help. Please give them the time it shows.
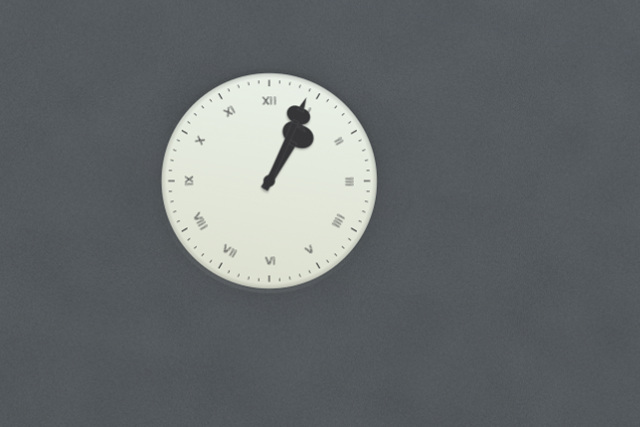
1:04
